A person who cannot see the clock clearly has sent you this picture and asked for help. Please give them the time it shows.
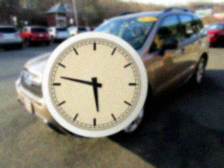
5:47
